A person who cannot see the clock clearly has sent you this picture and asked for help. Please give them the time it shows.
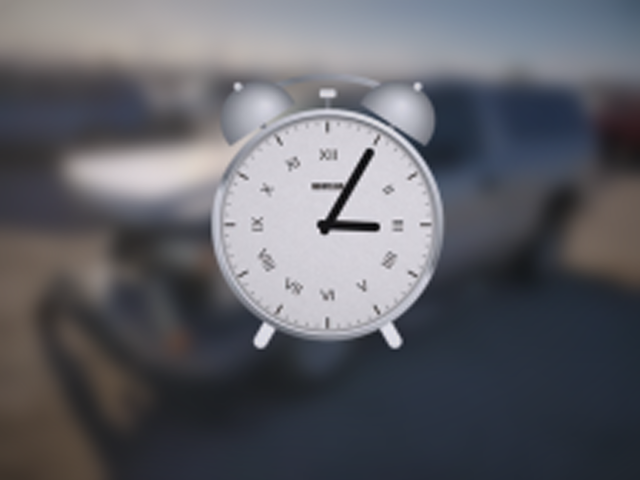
3:05
